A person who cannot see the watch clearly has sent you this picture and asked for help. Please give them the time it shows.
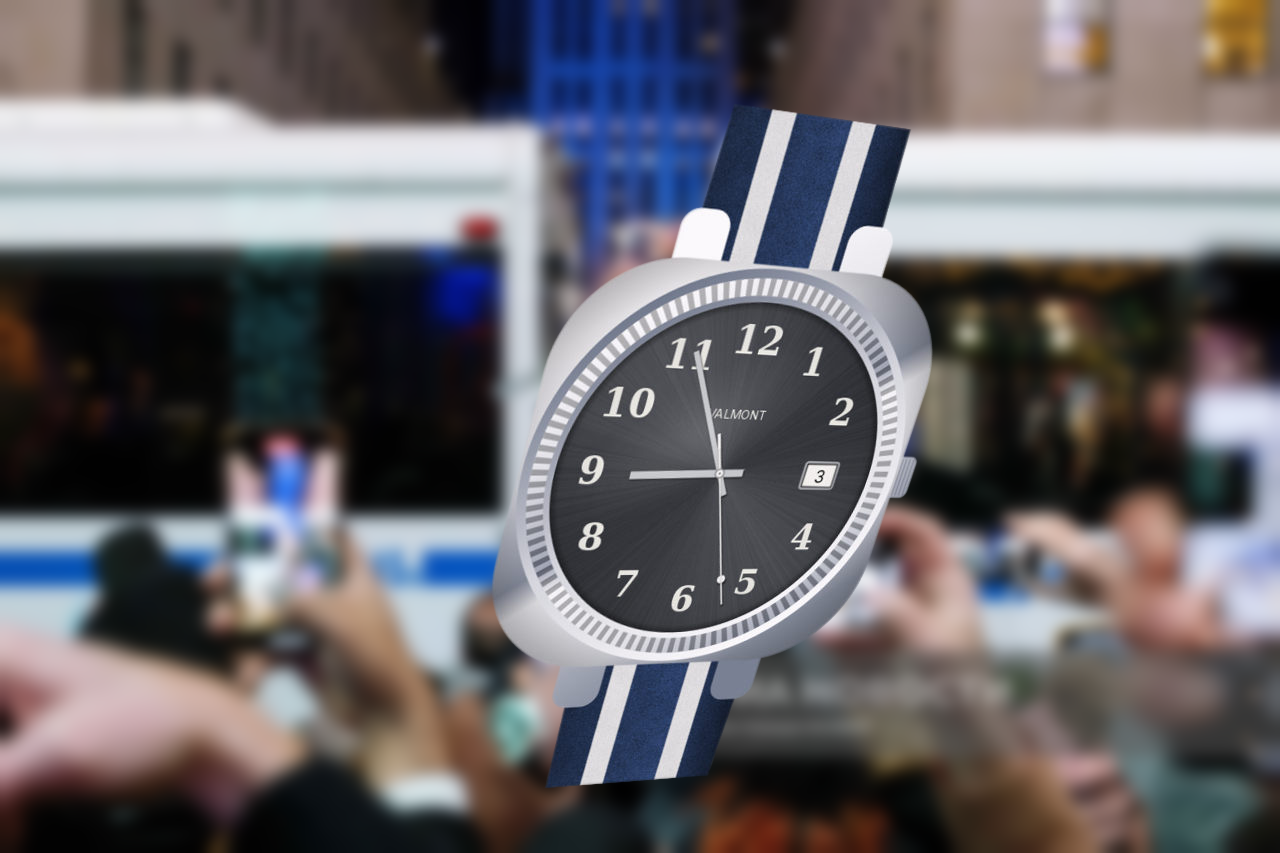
8:55:27
